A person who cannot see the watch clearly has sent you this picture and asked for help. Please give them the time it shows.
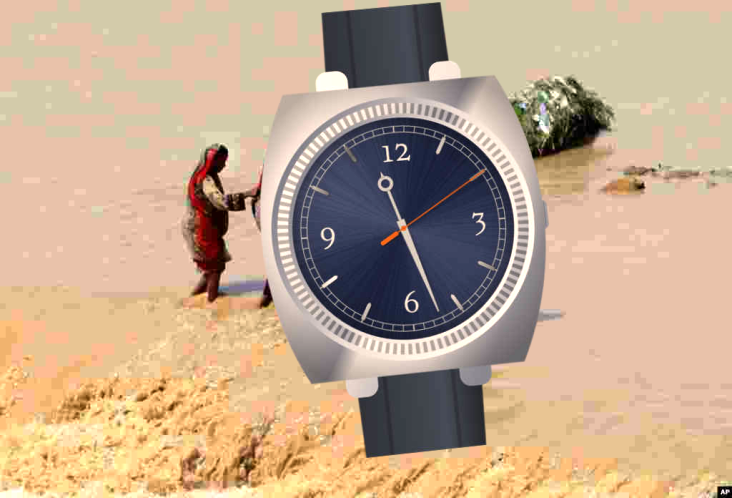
11:27:10
